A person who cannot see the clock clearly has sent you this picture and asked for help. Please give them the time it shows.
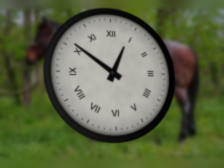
12:51
